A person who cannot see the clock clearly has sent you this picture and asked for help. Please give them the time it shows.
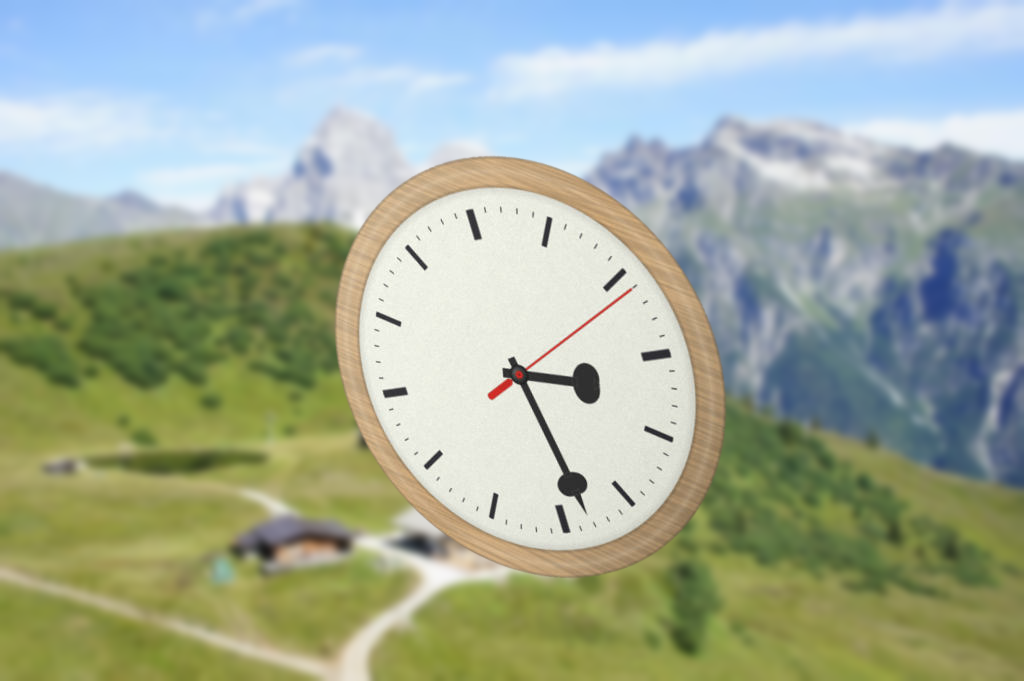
3:28:11
